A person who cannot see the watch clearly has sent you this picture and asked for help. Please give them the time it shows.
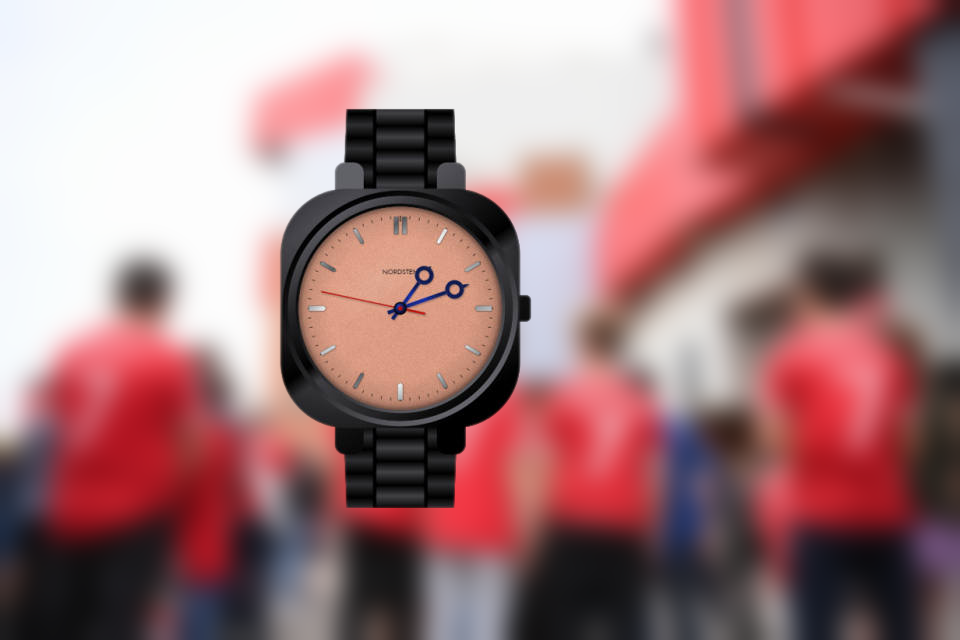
1:11:47
